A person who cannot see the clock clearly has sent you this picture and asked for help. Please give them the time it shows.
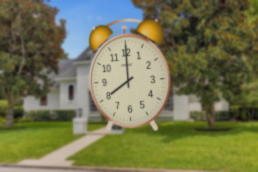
8:00
